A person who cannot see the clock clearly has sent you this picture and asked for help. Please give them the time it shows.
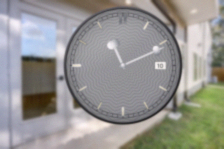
11:11
